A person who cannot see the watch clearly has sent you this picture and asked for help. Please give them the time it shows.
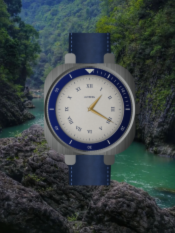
1:20
